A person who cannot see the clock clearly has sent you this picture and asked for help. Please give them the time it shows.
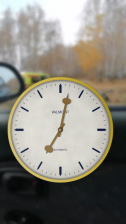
7:02
